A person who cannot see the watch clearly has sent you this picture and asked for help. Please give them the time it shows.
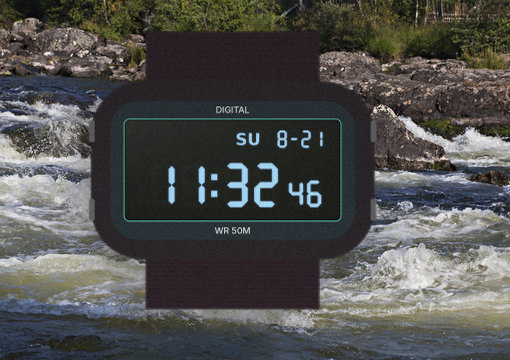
11:32:46
